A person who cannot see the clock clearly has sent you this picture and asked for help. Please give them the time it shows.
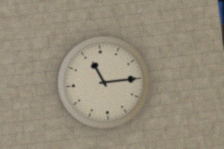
11:15
